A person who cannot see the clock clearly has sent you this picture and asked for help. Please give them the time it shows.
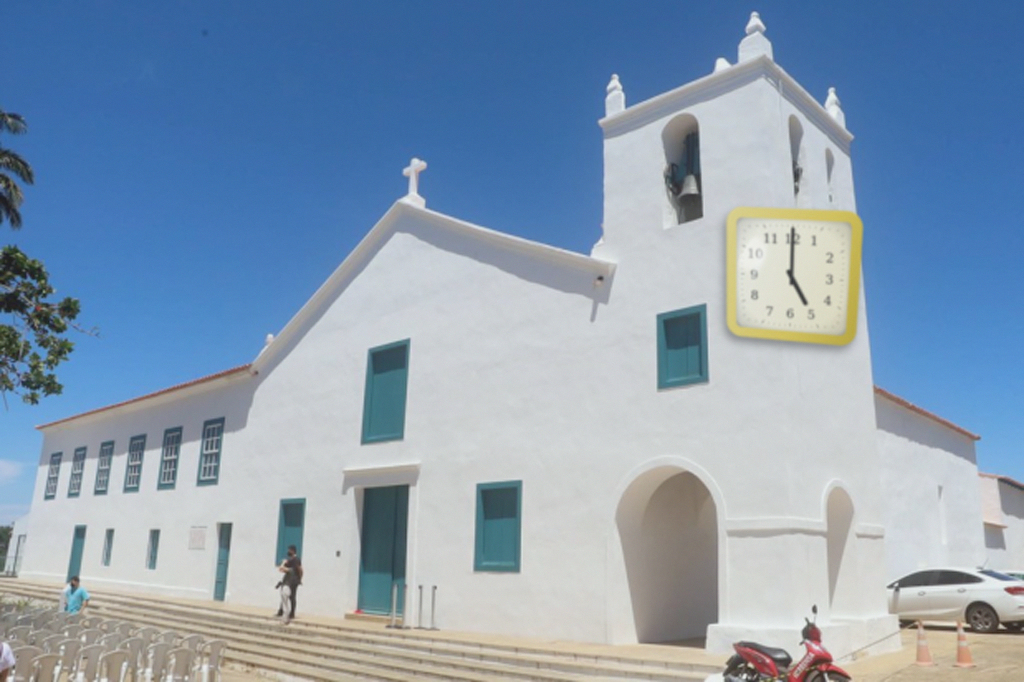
5:00
